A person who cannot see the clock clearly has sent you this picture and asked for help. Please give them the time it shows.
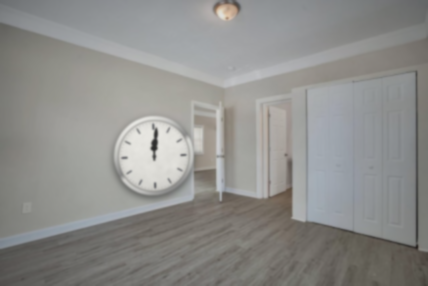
12:01
